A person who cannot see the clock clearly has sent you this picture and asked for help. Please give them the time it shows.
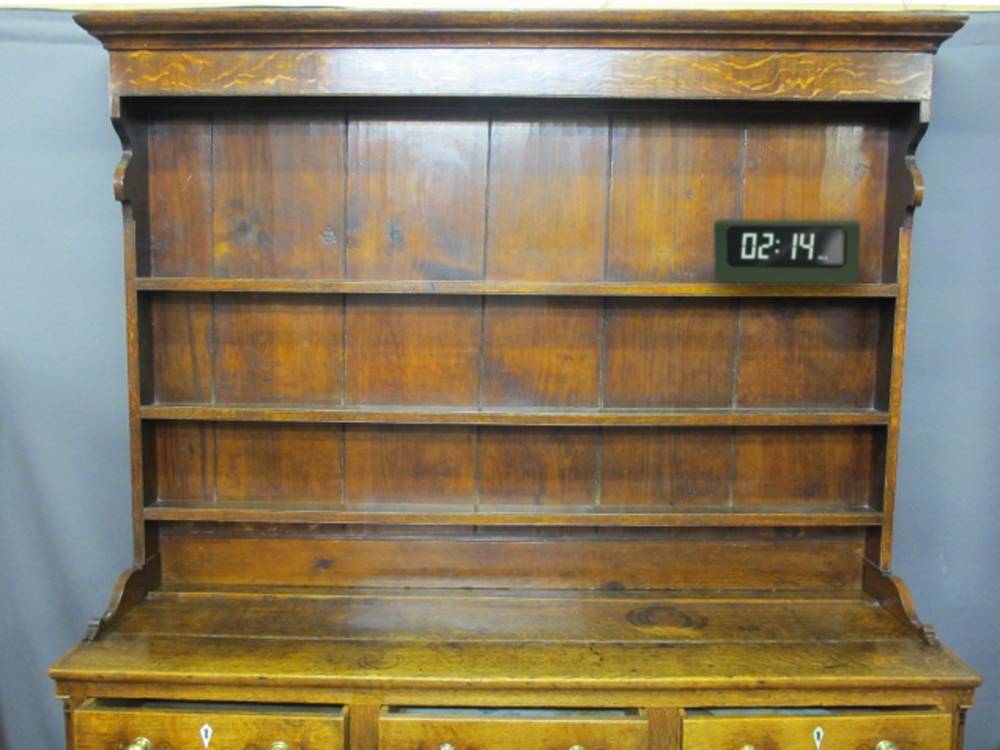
2:14
